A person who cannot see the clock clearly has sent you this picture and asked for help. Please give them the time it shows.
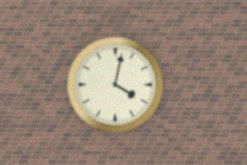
4:02
